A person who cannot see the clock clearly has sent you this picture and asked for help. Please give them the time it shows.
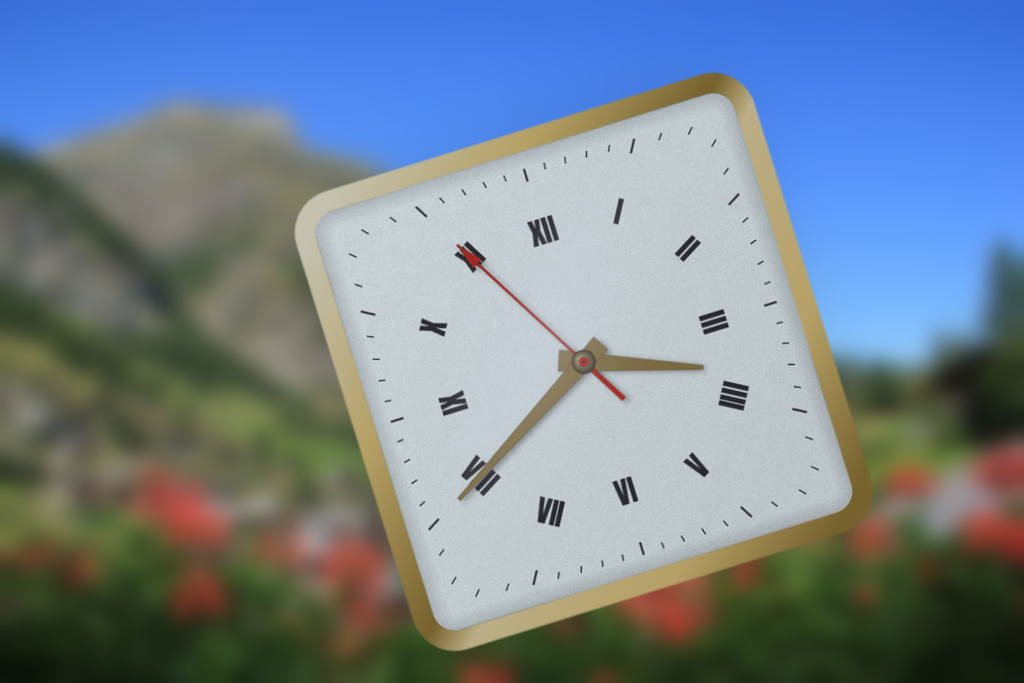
3:39:55
